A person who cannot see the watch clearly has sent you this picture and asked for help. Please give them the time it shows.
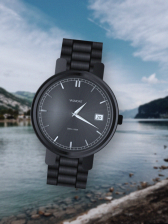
1:19
